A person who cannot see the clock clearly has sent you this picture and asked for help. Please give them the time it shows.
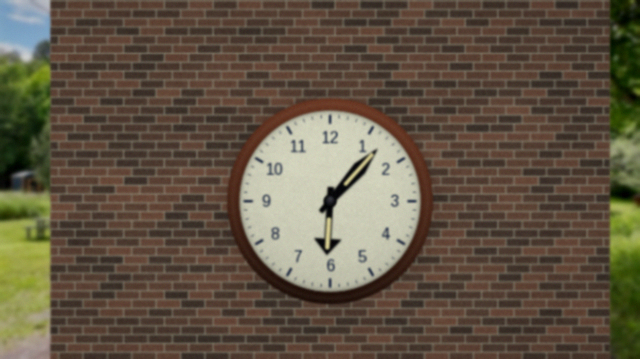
6:07
